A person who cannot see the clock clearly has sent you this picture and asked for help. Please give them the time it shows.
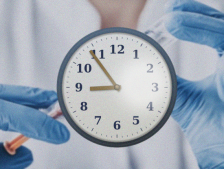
8:54
